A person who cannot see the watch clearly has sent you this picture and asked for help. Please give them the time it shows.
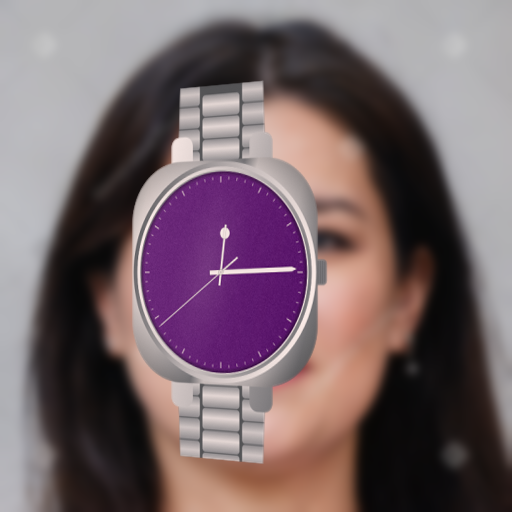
12:14:39
